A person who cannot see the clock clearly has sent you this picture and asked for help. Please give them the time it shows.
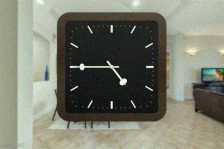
4:45
